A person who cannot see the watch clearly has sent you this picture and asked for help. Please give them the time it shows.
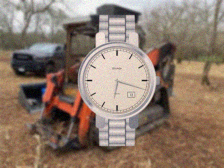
6:18
